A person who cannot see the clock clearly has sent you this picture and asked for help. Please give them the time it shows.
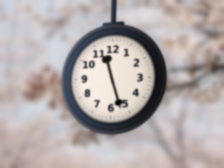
11:27
